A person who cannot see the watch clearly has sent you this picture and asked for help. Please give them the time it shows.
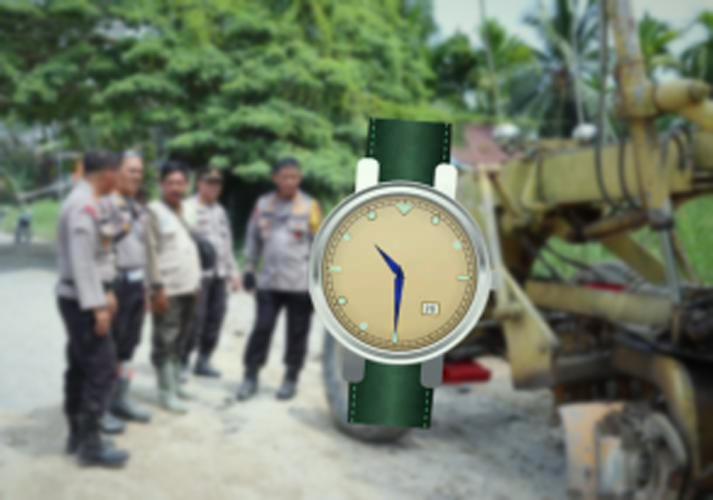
10:30
